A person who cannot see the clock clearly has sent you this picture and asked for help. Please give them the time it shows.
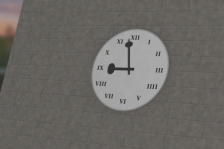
8:58
